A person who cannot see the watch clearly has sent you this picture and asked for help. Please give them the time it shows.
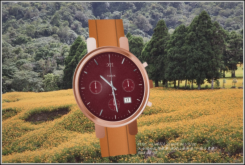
10:29
